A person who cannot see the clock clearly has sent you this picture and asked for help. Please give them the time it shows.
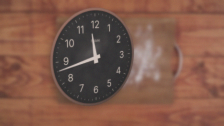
11:43
